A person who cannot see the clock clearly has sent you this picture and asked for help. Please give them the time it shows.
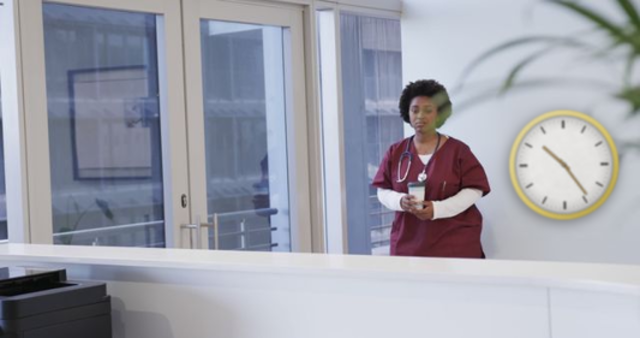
10:24
